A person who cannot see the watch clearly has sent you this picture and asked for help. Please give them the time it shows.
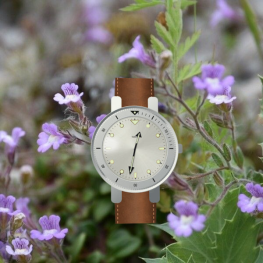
12:32
